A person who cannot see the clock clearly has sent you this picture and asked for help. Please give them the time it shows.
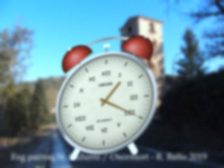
1:20
